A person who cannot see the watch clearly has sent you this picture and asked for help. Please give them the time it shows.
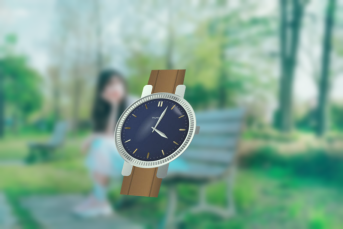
4:03
